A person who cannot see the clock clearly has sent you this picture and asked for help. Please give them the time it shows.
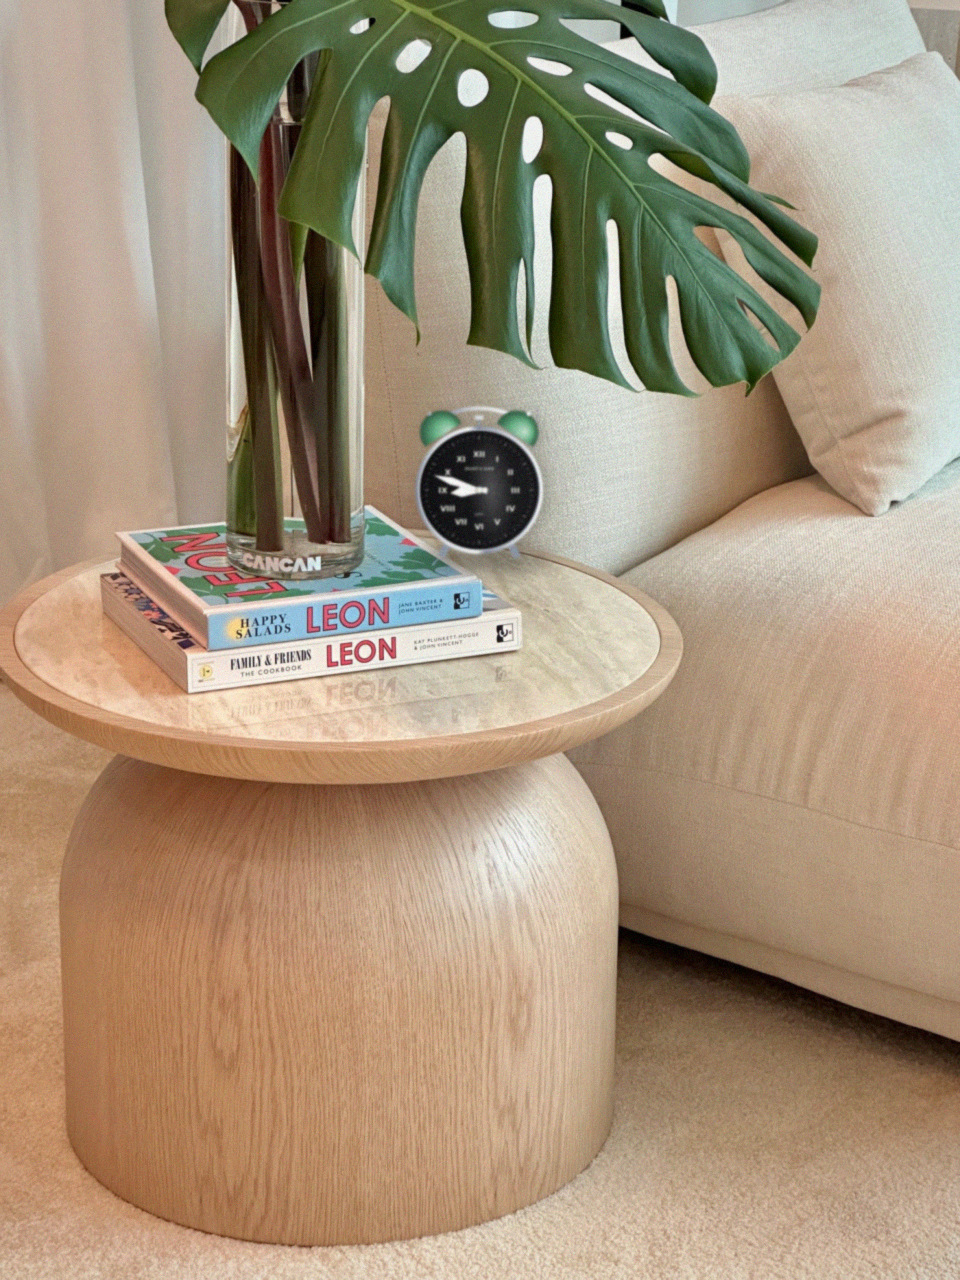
8:48
